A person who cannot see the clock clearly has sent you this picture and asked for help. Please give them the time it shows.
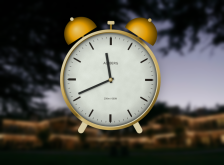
11:41
